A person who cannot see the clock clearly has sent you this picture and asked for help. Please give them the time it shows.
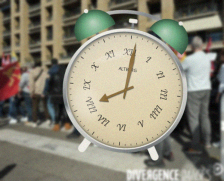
8:01
